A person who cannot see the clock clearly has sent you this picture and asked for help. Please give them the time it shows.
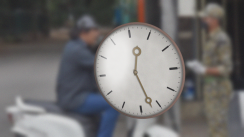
12:27
